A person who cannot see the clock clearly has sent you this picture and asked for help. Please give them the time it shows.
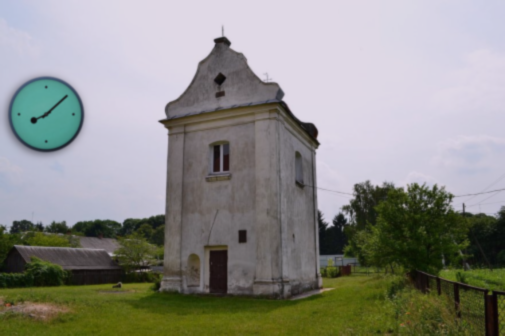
8:08
